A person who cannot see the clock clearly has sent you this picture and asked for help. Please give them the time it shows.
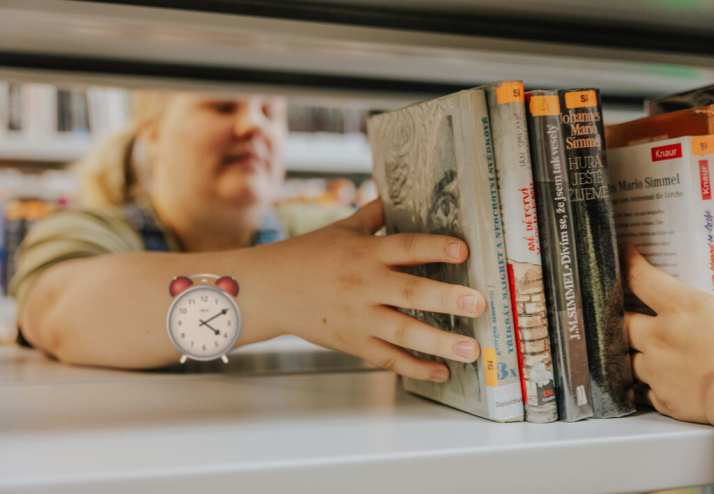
4:10
